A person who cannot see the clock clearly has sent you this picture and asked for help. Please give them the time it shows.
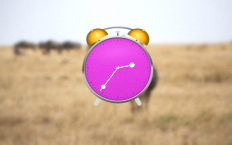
2:36
